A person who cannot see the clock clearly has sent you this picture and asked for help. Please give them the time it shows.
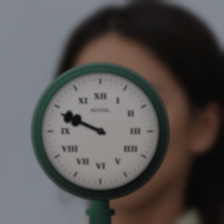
9:49
